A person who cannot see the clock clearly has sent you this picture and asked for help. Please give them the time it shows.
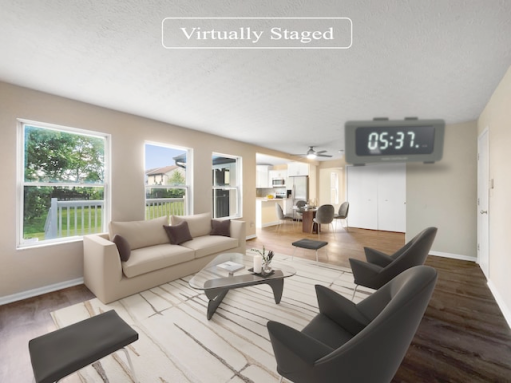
5:37
